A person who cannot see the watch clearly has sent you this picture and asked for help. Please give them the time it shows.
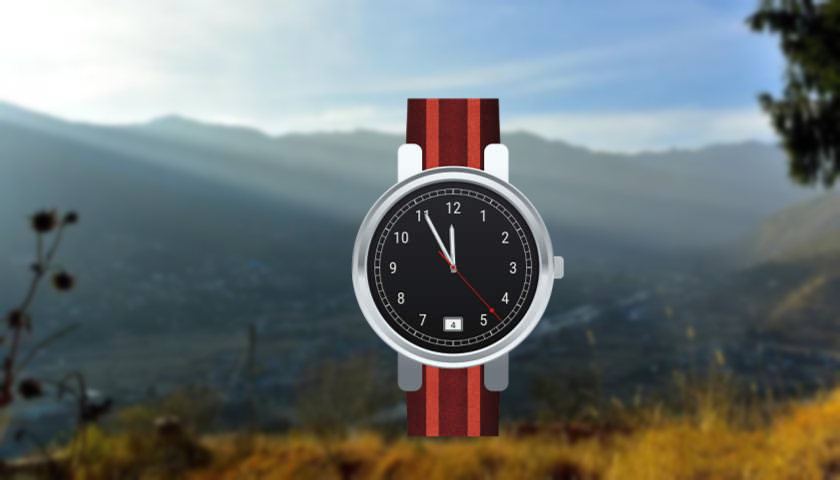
11:55:23
